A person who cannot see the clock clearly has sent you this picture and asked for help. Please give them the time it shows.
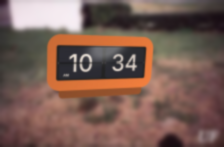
10:34
